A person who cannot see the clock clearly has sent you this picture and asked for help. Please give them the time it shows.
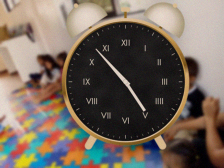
4:53
